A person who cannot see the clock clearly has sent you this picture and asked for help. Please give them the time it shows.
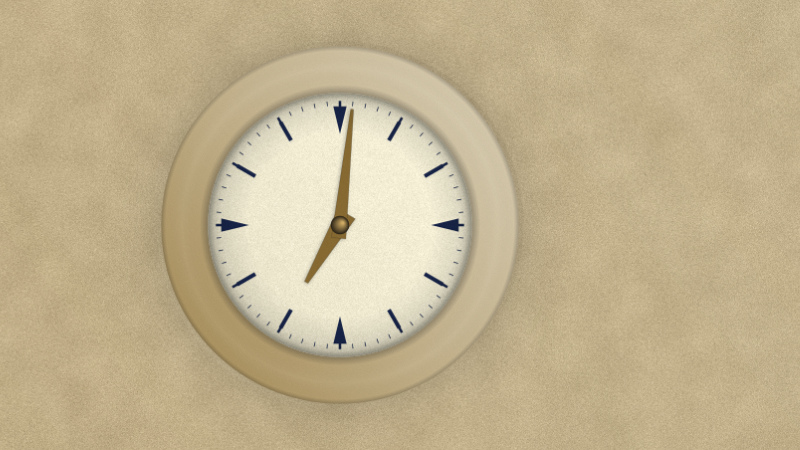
7:01
